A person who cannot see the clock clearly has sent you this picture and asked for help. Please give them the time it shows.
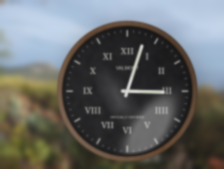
3:03
